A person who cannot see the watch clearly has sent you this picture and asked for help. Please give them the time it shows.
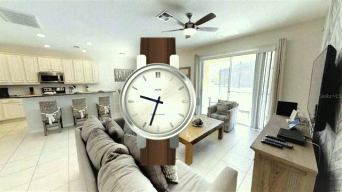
9:33
